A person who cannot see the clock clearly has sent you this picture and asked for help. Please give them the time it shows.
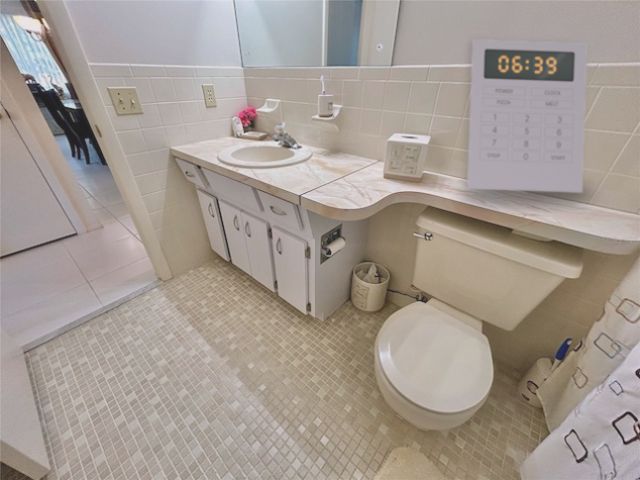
6:39
